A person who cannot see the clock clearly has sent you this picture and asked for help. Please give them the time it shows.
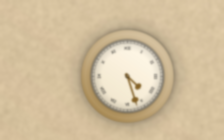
4:27
